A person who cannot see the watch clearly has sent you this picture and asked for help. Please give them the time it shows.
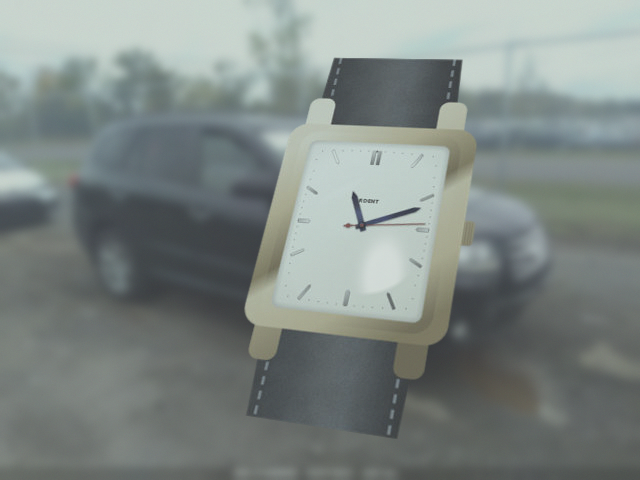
11:11:14
